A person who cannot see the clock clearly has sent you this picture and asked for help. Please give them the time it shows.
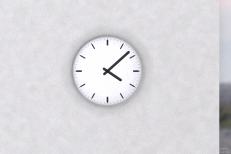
4:08
